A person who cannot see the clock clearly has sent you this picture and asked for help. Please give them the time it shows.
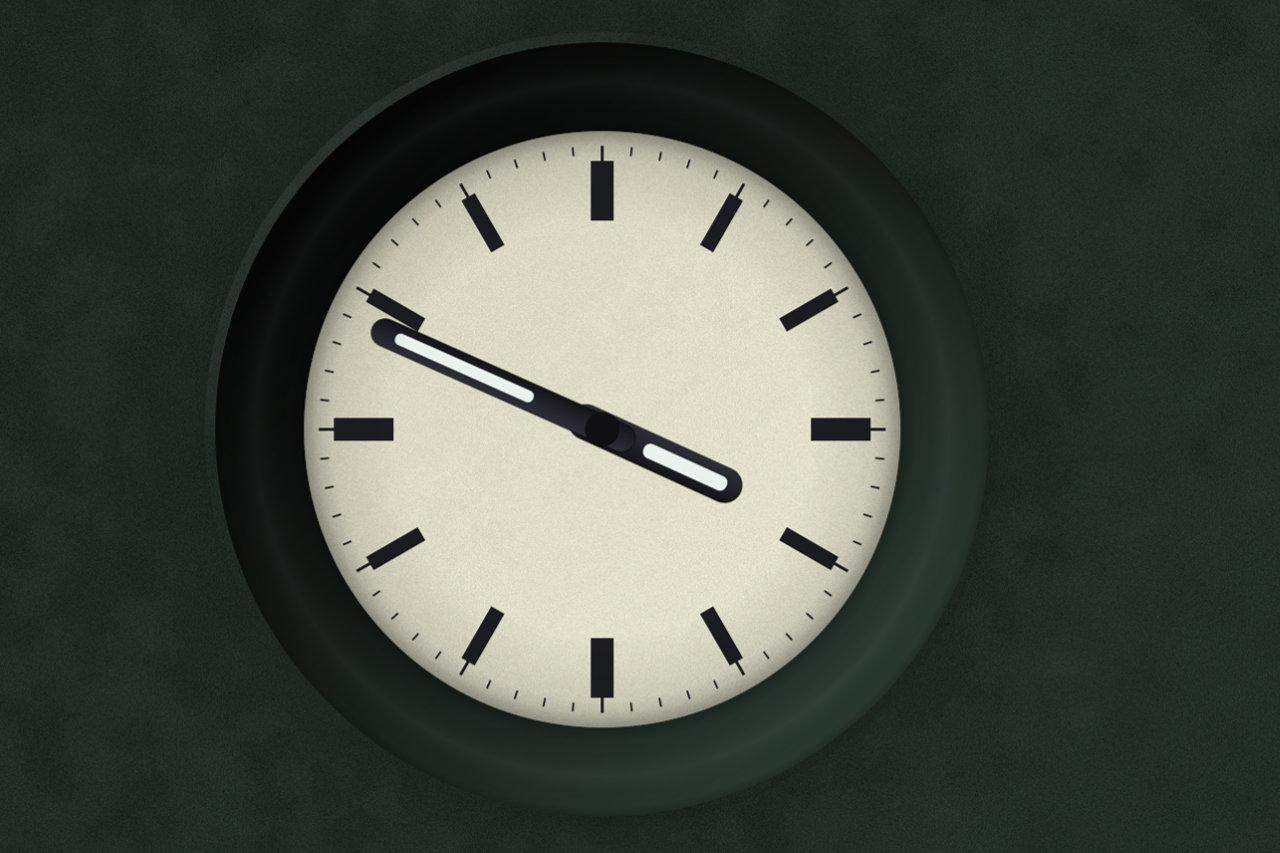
3:49
